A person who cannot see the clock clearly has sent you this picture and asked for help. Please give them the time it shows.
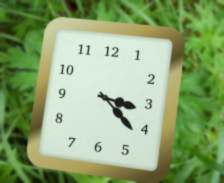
3:22
